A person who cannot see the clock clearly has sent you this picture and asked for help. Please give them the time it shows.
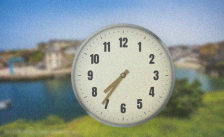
7:36
